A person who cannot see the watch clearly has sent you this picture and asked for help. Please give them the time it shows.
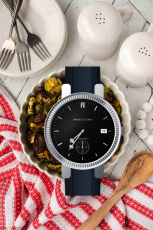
7:36
